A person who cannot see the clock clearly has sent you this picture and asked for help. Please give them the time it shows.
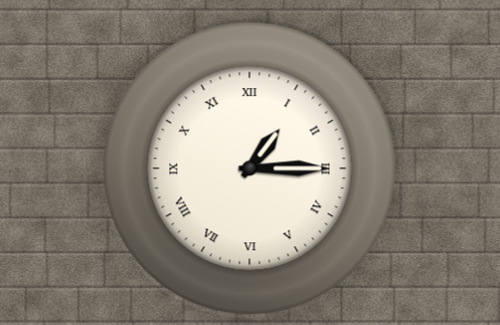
1:15
